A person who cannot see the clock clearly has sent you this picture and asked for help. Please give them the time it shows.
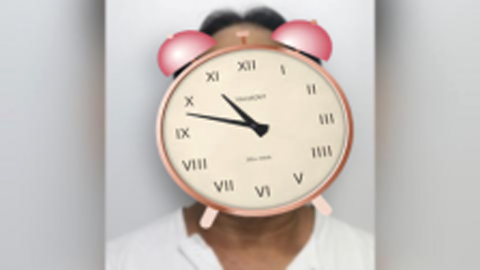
10:48
